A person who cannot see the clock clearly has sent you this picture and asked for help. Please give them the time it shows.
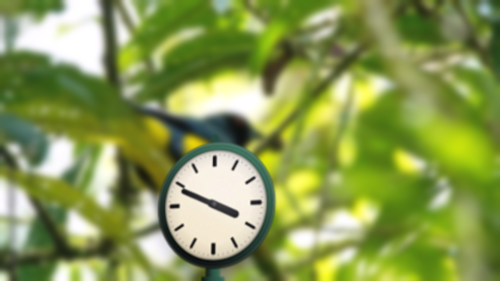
3:49
